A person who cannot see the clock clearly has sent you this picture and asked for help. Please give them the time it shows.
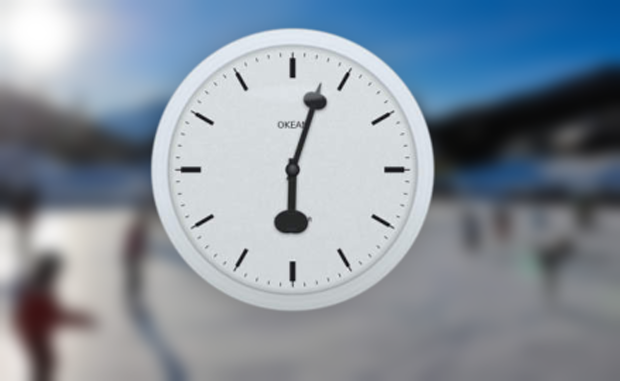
6:03
